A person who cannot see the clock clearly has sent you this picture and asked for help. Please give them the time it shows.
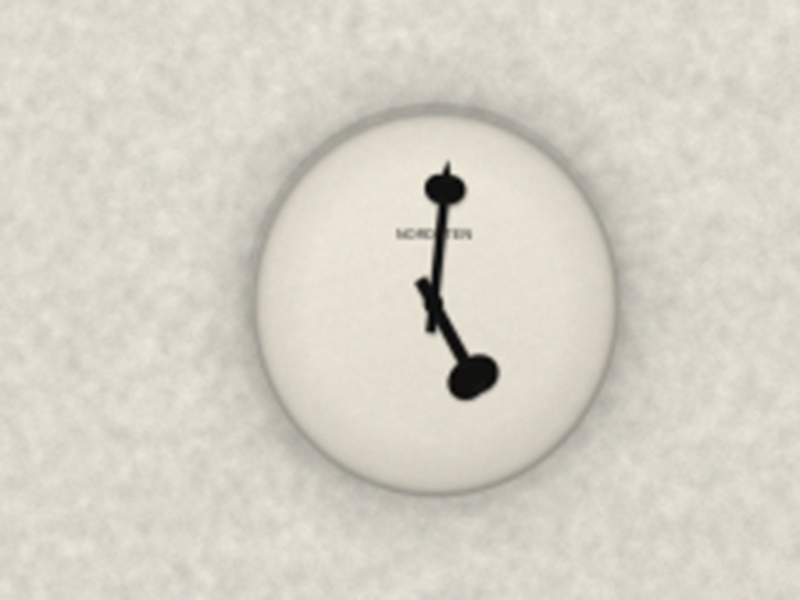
5:01
